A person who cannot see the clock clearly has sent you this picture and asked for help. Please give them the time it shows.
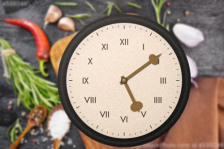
5:09
